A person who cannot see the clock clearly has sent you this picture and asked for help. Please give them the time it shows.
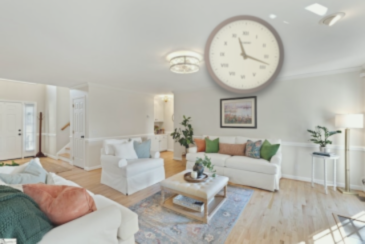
11:18
